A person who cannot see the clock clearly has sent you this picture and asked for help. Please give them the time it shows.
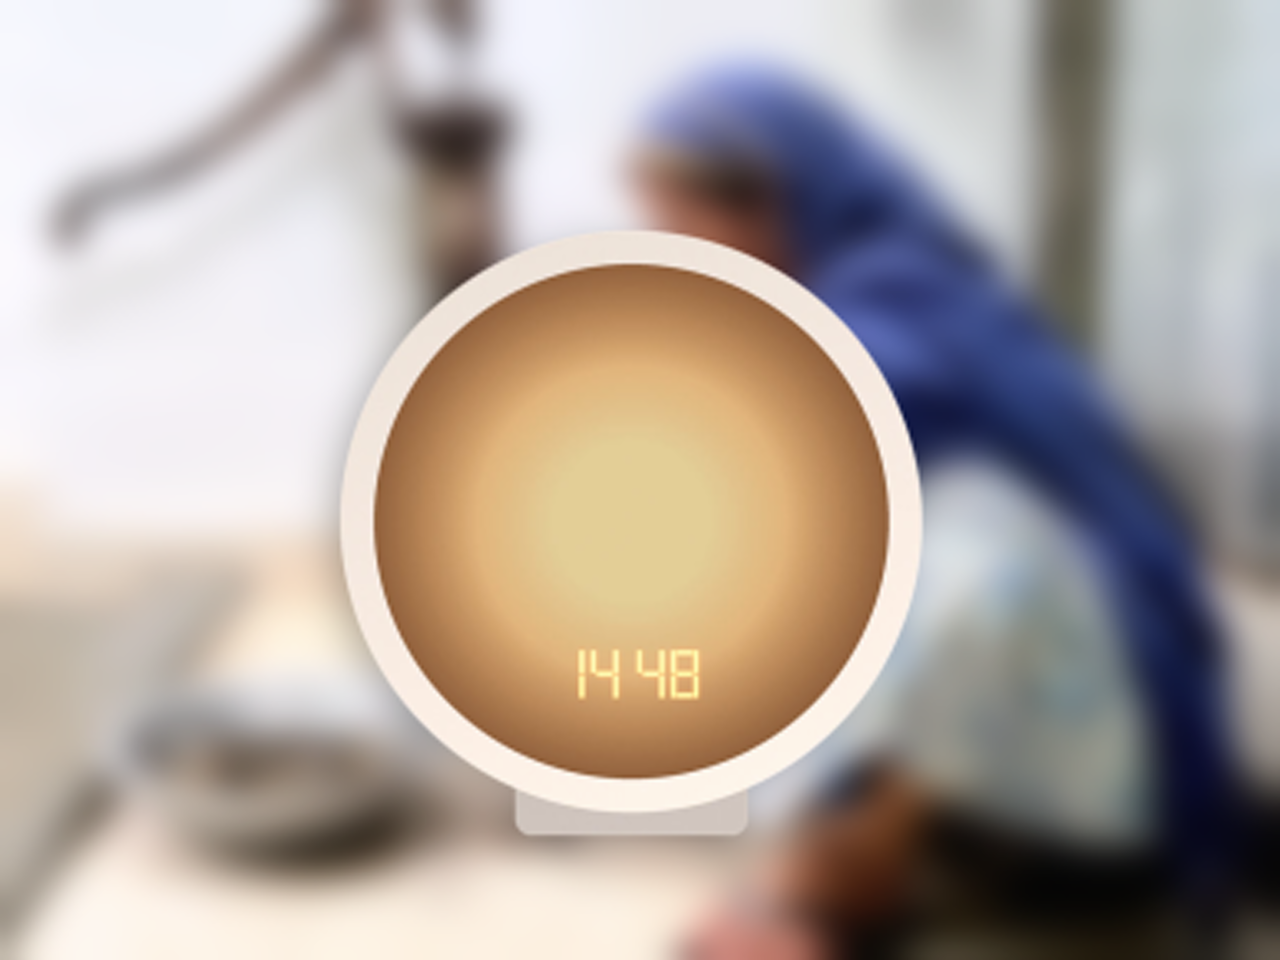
14:48
